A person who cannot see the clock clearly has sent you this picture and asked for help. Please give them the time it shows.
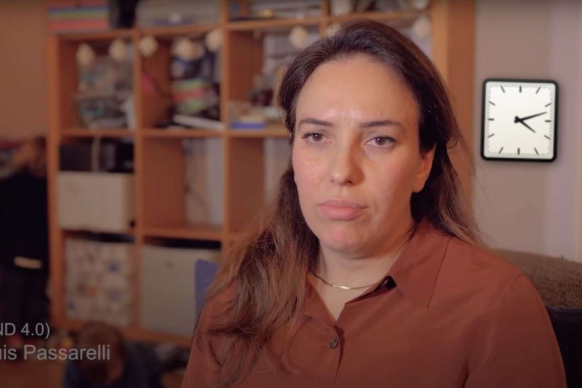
4:12
